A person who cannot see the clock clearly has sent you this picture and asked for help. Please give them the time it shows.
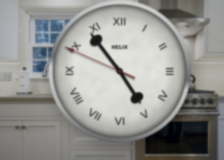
4:53:49
